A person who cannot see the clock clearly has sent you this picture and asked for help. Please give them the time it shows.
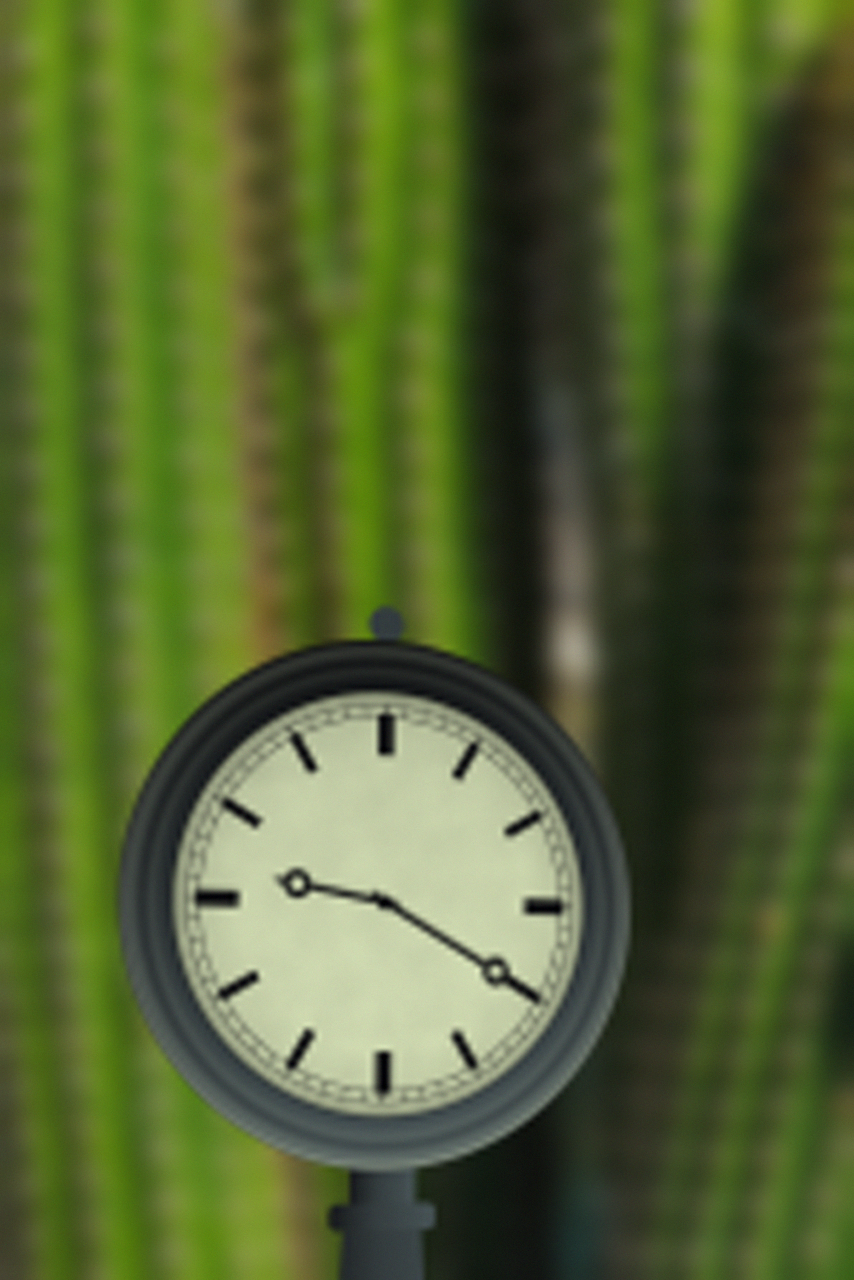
9:20
